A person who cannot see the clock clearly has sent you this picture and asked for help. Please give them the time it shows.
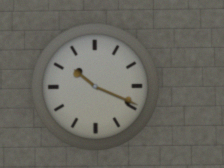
10:19
